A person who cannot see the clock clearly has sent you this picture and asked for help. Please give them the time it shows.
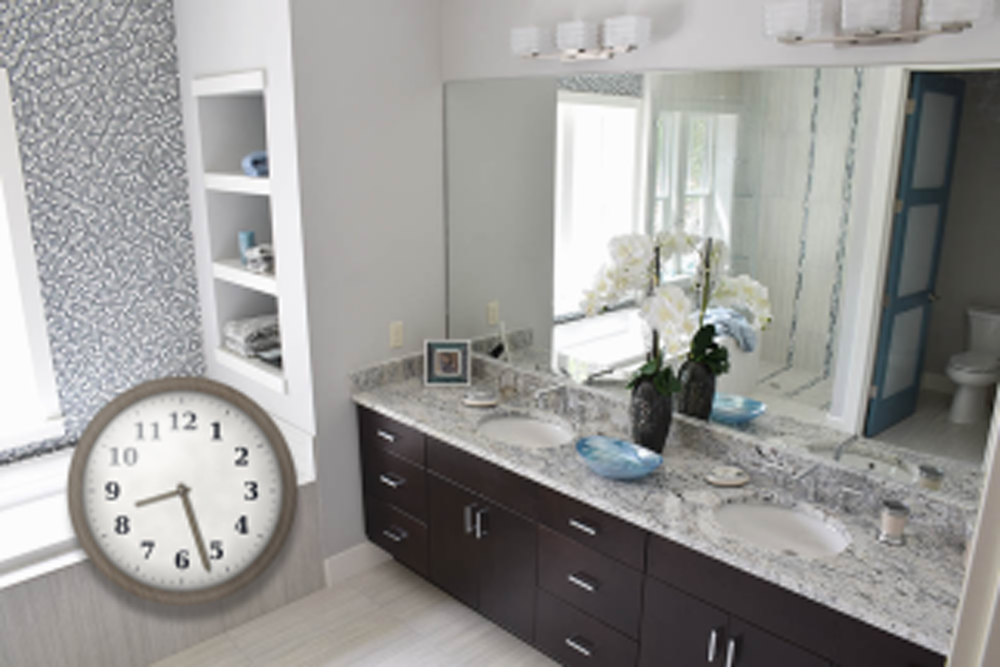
8:27
